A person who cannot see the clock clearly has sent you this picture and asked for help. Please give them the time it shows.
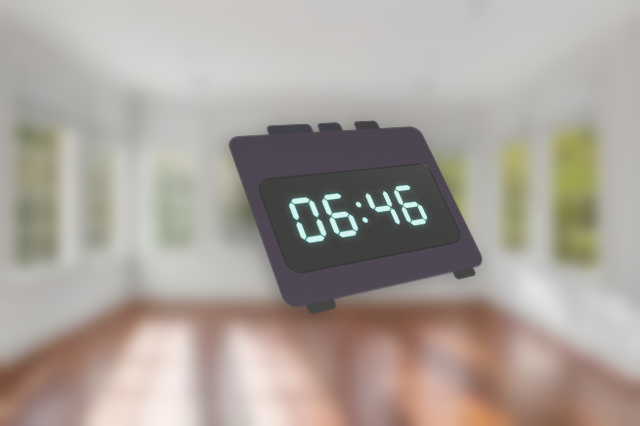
6:46
